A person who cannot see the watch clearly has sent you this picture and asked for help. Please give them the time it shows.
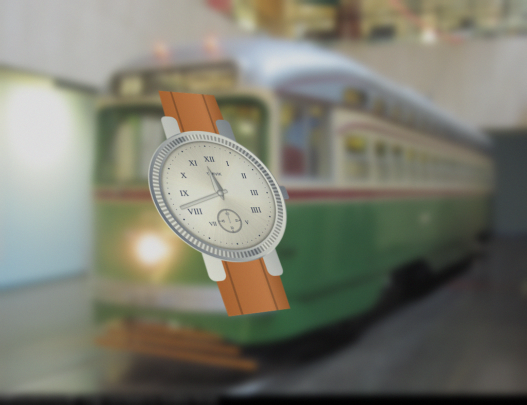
11:42
